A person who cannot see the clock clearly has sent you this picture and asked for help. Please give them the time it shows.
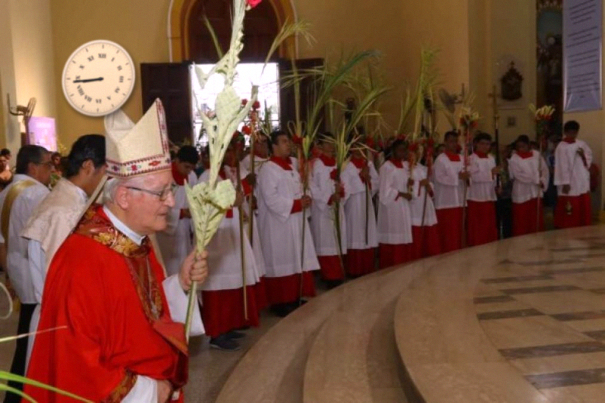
8:44
